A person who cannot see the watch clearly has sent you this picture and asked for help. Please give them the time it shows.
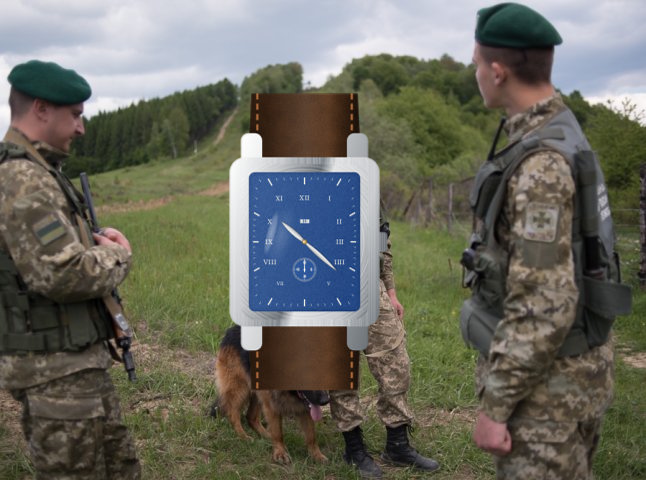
10:22
